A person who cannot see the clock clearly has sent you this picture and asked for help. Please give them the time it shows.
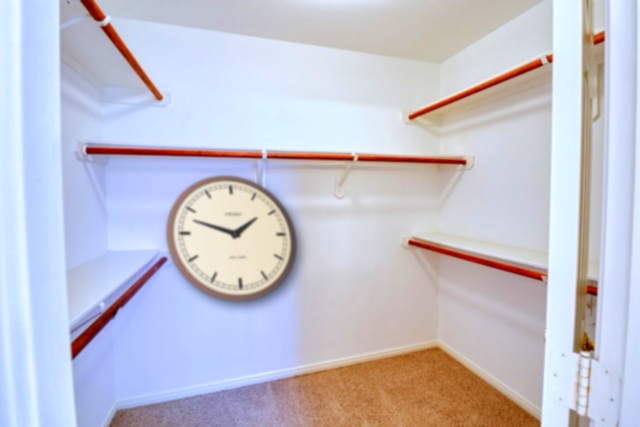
1:48
